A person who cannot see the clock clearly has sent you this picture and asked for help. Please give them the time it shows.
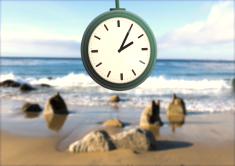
2:05
